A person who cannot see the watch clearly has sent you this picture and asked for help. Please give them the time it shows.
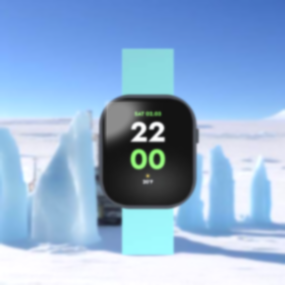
22:00
